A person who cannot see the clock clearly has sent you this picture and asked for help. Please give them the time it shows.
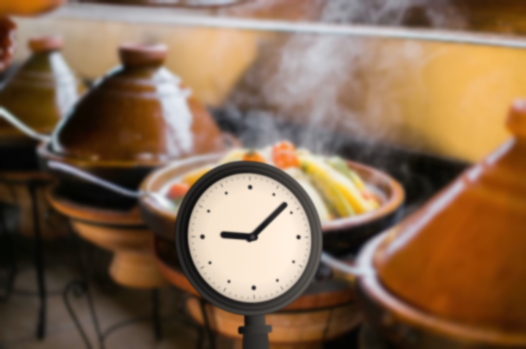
9:08
